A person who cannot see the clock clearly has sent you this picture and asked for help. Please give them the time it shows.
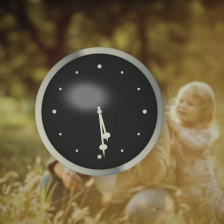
5:29
